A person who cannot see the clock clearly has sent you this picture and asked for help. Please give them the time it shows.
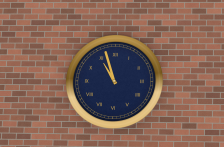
10:57
